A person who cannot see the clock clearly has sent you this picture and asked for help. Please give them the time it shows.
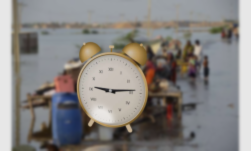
9:14
